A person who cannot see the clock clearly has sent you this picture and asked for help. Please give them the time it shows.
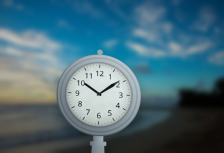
10:09
